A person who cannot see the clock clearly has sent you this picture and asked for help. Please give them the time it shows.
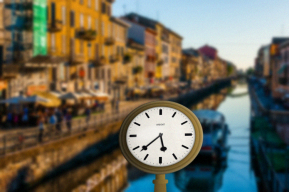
5:38
